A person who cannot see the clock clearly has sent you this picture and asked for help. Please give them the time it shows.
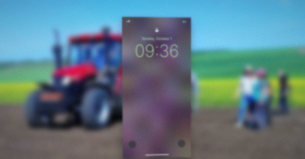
9:36
